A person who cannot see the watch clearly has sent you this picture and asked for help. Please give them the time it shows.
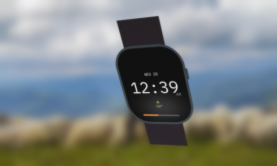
12:39
